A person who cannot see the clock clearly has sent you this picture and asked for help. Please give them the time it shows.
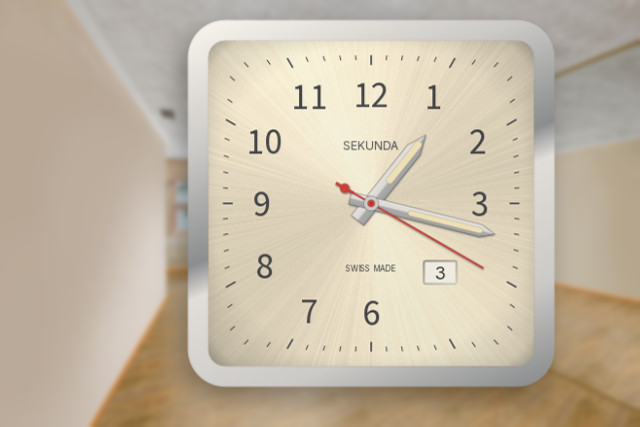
1:17:20
